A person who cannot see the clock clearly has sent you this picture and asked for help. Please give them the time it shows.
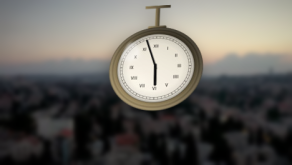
5:57
